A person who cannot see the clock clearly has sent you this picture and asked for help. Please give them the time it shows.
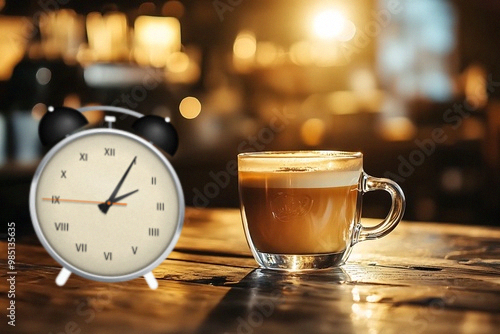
2:04:45
